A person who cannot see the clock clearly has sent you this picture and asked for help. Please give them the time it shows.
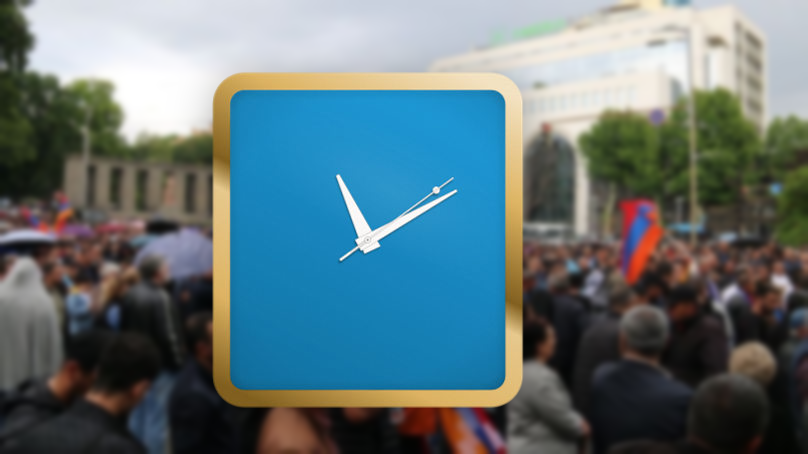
11:10:09
